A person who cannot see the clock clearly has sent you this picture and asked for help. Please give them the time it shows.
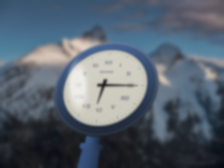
6:15
